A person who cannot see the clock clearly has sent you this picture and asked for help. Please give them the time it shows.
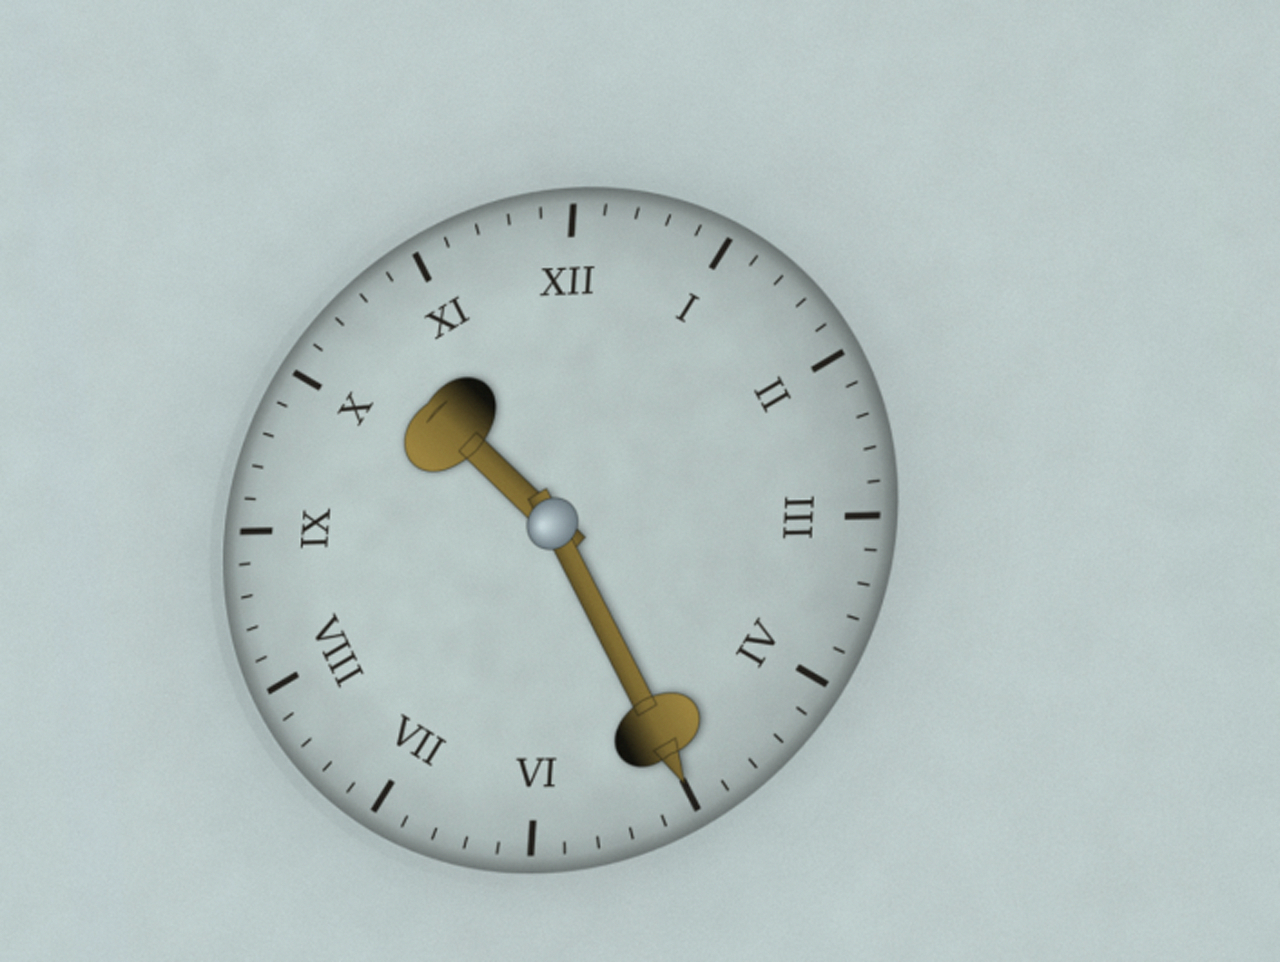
10:25
